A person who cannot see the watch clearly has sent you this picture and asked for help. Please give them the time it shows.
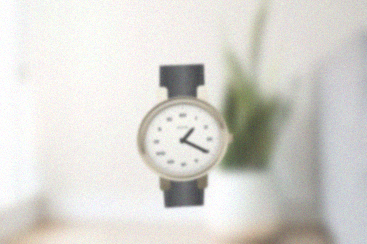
1:20
